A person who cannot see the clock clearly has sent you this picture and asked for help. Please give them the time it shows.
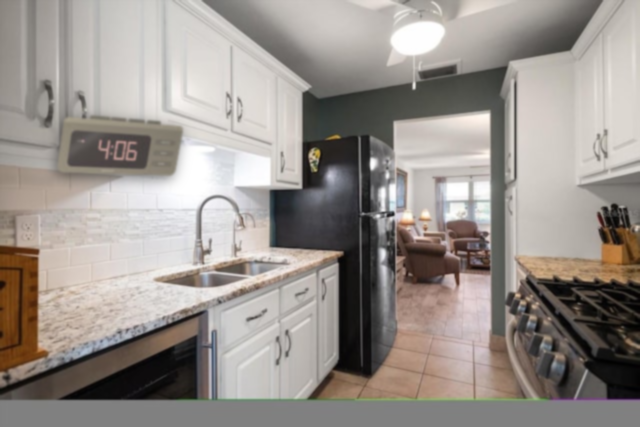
4:06
